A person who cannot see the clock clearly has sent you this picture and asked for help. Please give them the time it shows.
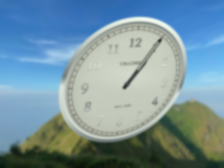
1:05
